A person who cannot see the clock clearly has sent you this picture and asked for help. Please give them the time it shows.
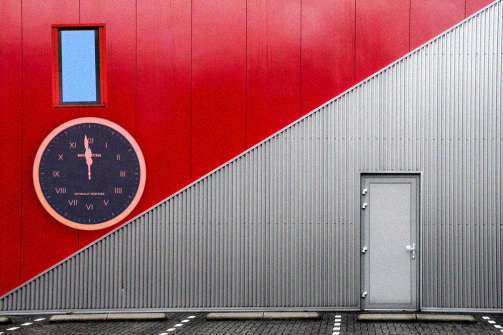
11:59
